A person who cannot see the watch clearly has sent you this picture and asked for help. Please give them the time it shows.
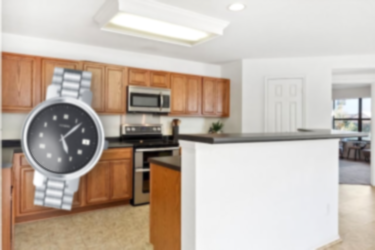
5:07
